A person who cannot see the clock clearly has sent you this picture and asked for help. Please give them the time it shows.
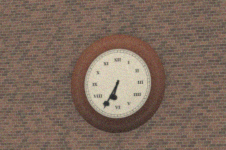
6:35
